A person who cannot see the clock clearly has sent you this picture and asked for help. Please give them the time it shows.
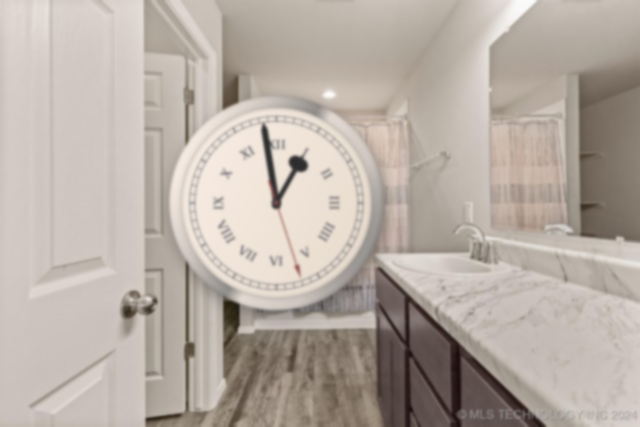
12:58:27
